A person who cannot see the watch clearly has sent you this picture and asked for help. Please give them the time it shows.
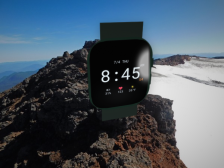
8:45
